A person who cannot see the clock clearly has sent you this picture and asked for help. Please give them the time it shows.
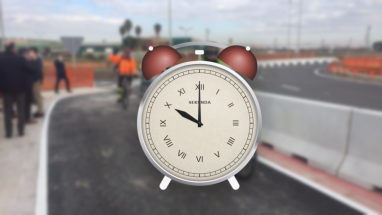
10:00
